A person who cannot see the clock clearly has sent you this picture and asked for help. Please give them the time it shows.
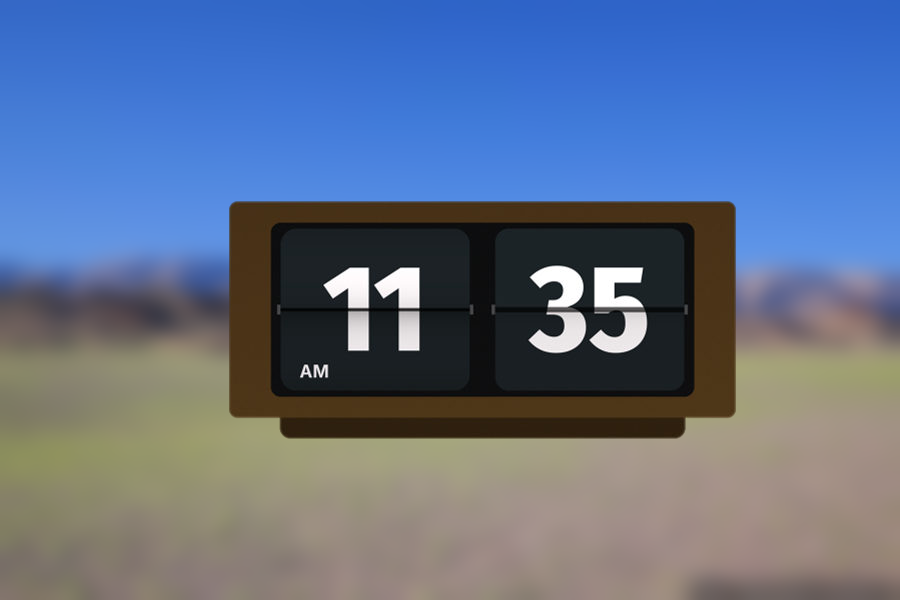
11:35
